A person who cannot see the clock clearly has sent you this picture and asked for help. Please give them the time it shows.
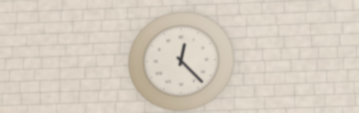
12:23
